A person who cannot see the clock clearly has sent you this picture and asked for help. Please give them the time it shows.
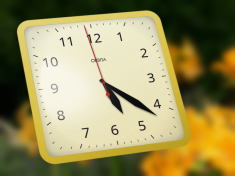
5:21:59
